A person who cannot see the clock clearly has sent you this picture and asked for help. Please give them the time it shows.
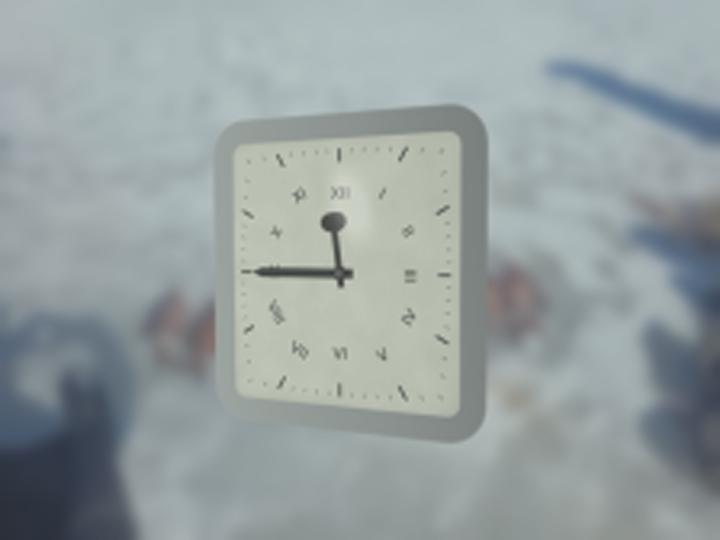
11:45
